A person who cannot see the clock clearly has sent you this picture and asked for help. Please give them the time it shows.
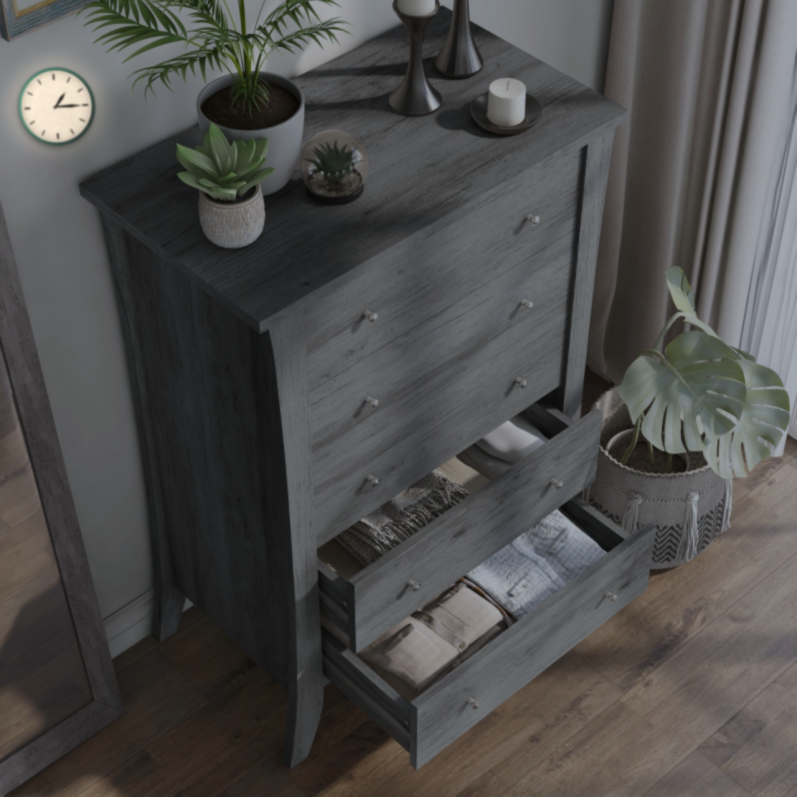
1:15
